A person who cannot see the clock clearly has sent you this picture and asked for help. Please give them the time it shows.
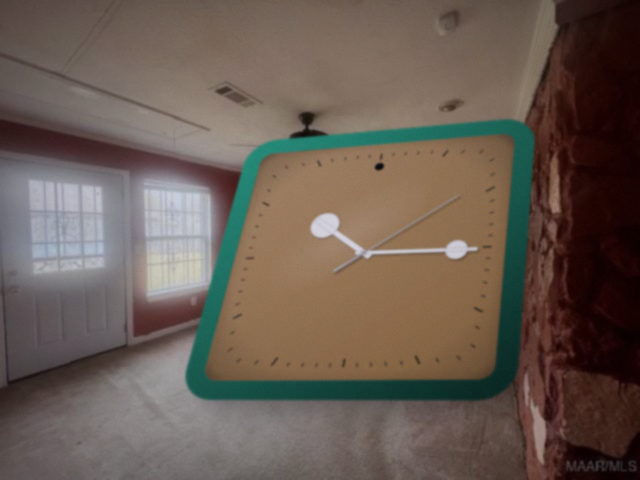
10:15:09
